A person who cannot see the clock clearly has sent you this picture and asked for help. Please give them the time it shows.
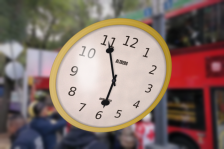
5:55
